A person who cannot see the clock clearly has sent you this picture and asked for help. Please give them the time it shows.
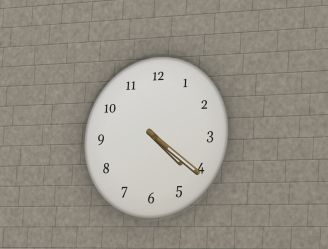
4:21
